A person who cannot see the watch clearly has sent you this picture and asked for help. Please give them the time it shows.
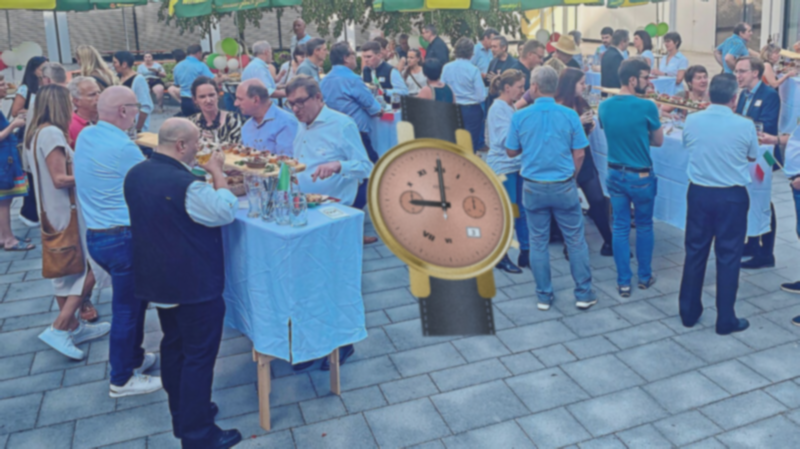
9:00
